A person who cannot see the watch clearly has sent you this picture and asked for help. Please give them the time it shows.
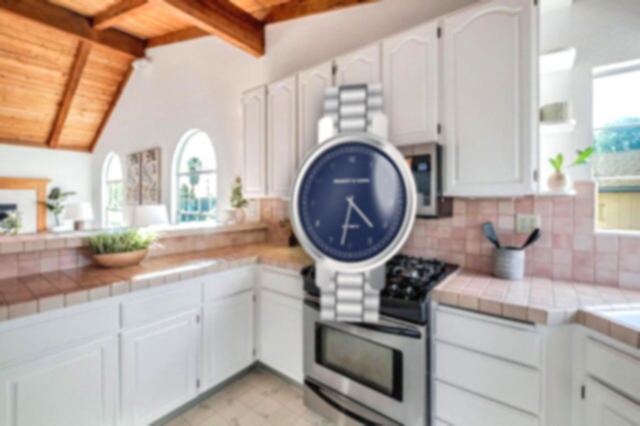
4:32
